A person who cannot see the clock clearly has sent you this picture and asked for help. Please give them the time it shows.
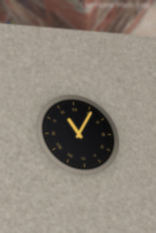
11:06
